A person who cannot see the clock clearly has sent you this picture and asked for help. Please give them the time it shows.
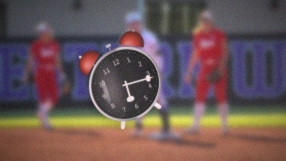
6:17
